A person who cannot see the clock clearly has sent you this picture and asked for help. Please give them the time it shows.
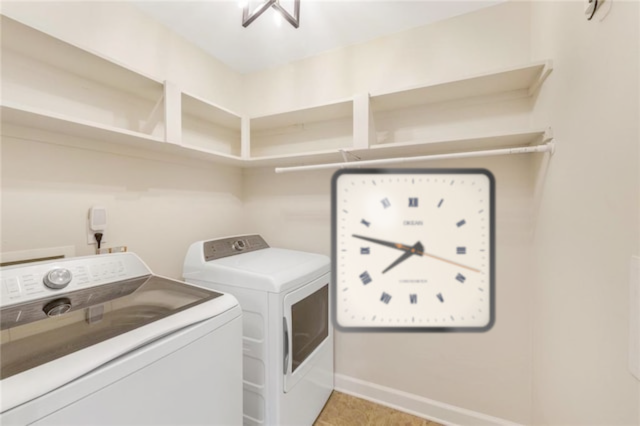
7:47:18
